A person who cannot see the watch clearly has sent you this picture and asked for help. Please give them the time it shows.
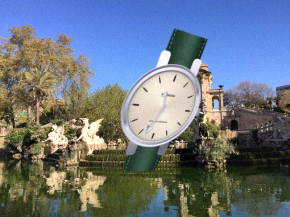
11:33
